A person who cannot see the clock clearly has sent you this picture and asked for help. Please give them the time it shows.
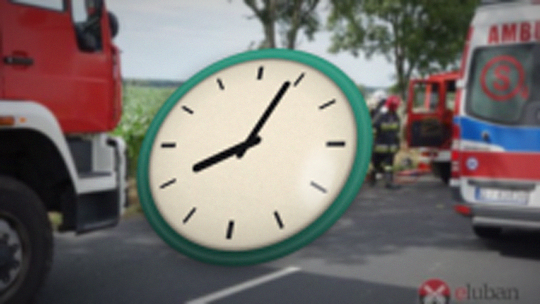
8:04
